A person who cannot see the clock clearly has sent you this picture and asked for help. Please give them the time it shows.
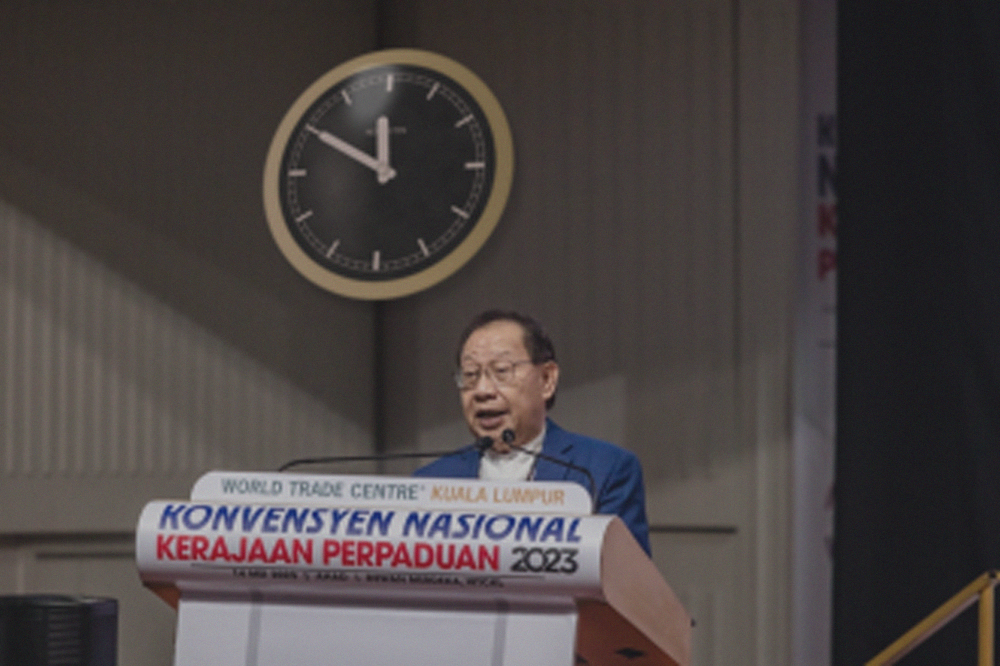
11:50
